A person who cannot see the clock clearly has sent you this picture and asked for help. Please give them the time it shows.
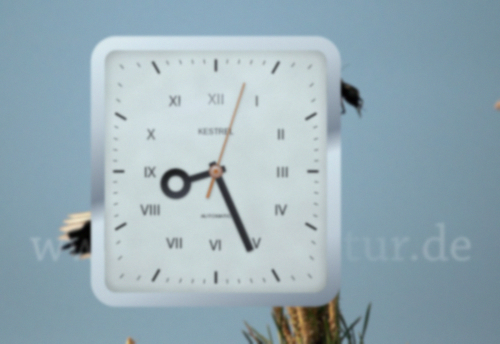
8:26:03
